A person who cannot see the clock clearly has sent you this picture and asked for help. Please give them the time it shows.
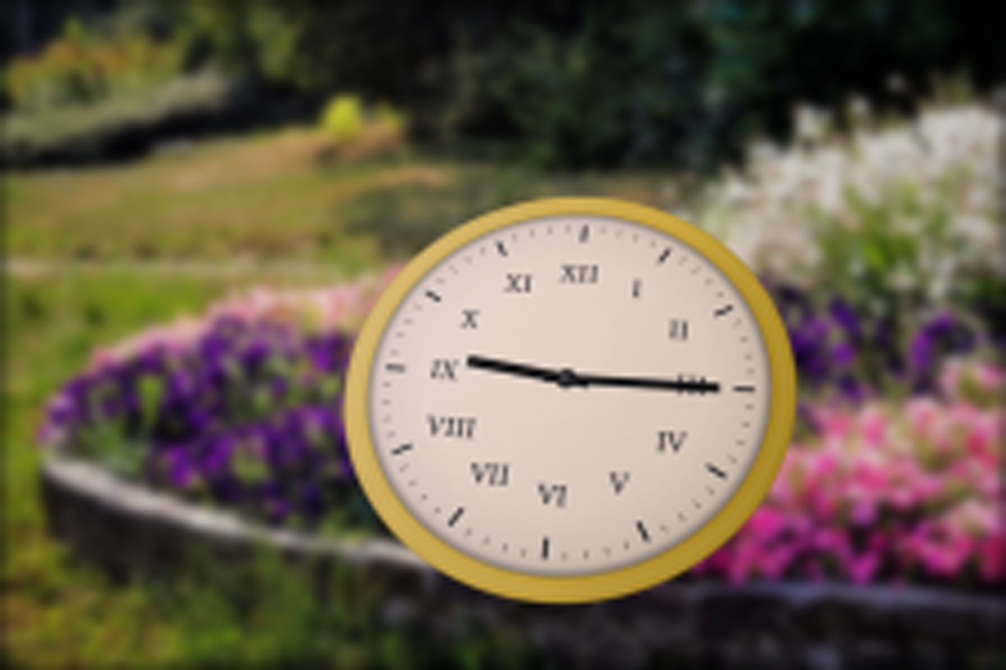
9:15
